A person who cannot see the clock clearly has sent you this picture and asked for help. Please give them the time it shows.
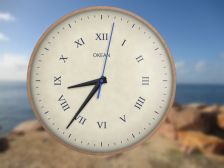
8:36:02
